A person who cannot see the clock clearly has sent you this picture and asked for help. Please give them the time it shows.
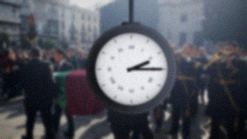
2:15
